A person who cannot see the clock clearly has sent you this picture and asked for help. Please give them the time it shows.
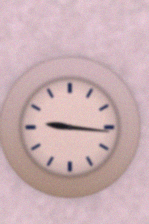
9:16
